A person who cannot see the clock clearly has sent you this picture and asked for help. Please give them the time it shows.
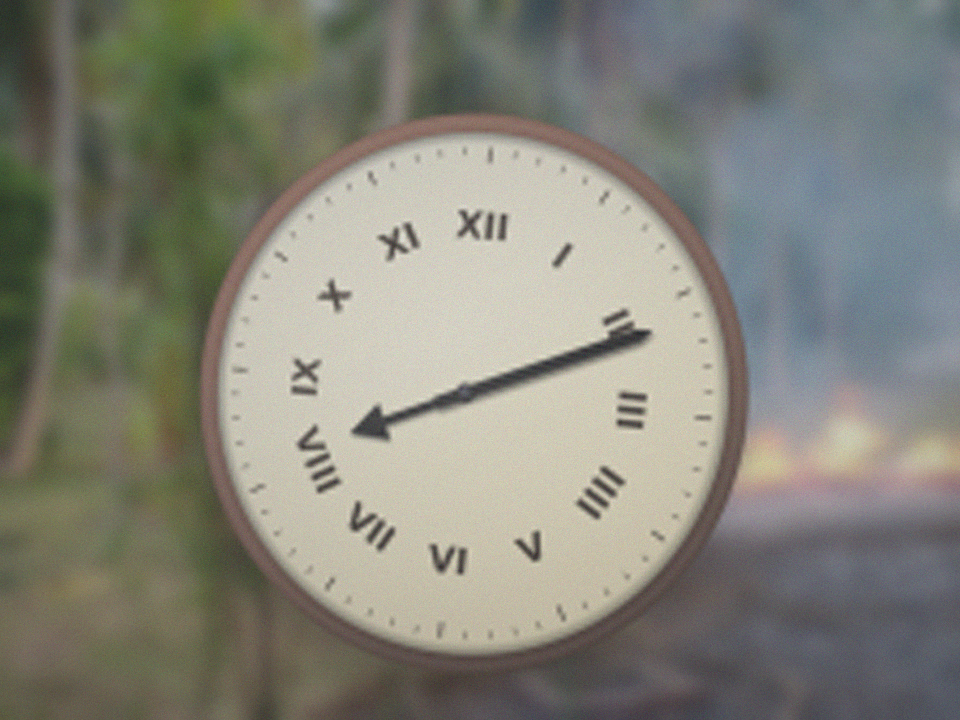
8:11
